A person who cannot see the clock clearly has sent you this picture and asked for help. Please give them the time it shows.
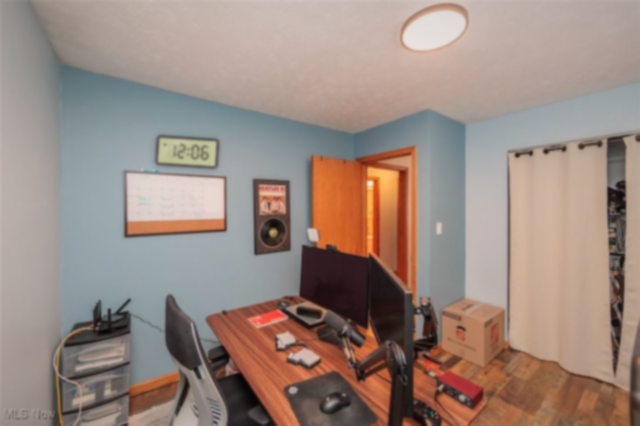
12:06
